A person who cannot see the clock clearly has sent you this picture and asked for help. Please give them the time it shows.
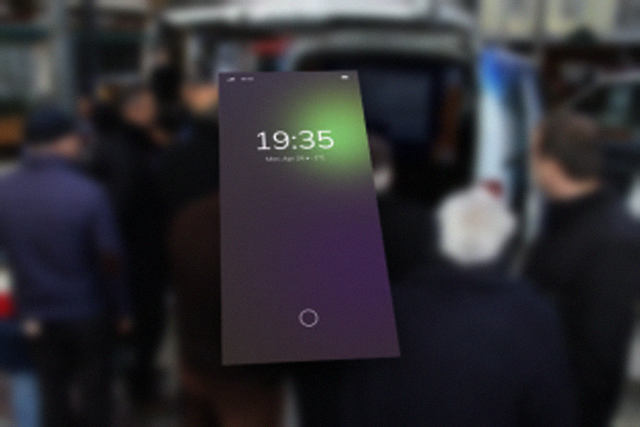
19:35
